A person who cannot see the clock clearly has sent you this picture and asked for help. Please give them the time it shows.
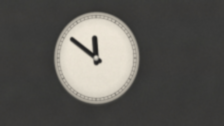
11:51
